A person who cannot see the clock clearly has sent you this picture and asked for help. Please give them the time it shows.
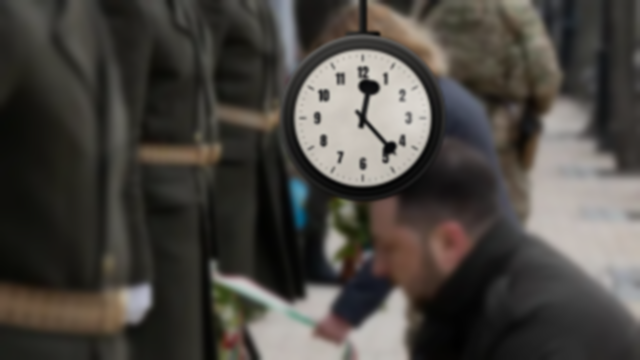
12:23
